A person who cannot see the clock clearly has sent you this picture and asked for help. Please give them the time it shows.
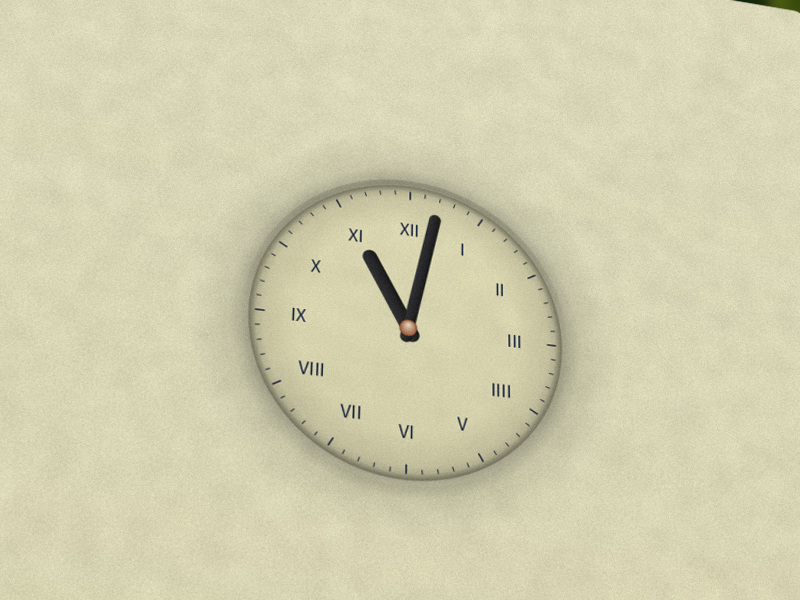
11:02
